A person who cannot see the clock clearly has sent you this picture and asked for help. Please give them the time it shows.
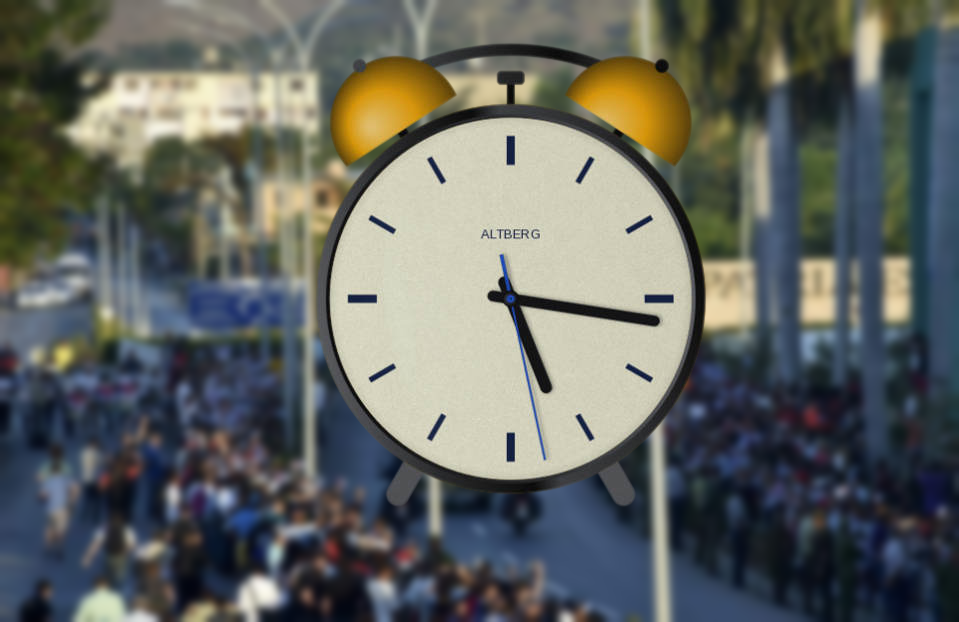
5:16:28
